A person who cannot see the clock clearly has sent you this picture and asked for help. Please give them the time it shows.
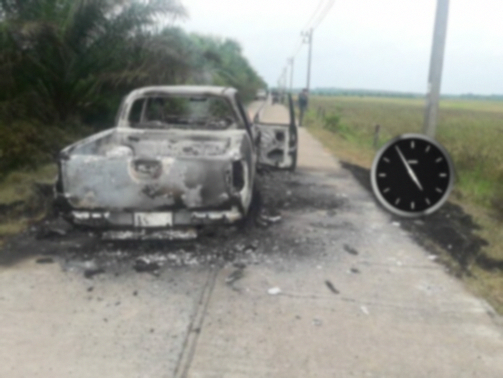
4:55
